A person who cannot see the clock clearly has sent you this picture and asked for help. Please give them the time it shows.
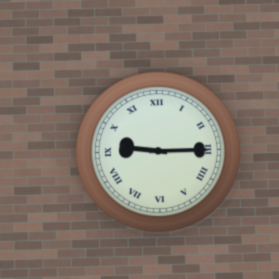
9:15
